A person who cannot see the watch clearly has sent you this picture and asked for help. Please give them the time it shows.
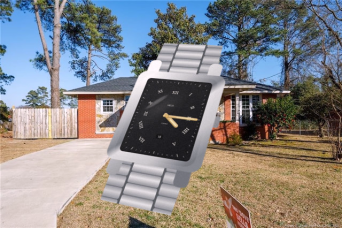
4:15
